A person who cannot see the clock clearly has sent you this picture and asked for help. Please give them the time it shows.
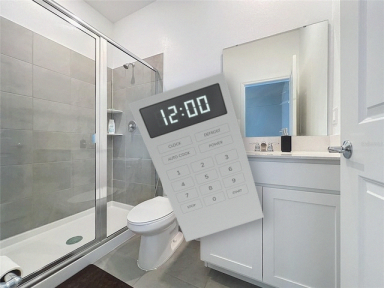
12:00
